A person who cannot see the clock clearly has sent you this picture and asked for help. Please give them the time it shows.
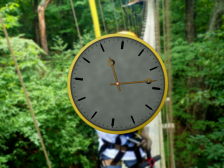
11:13
